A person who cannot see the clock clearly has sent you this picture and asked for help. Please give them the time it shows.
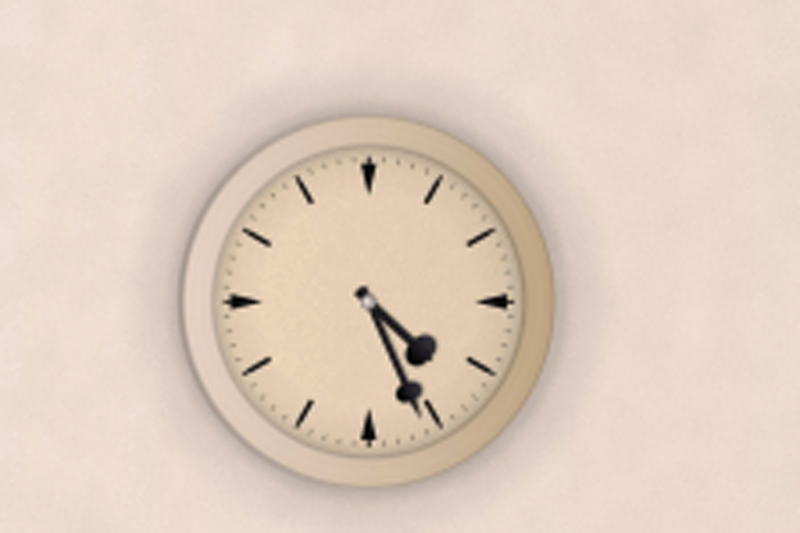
4:26
